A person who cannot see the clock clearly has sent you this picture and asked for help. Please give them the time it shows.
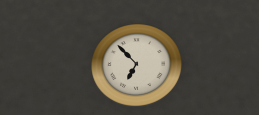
6:53
